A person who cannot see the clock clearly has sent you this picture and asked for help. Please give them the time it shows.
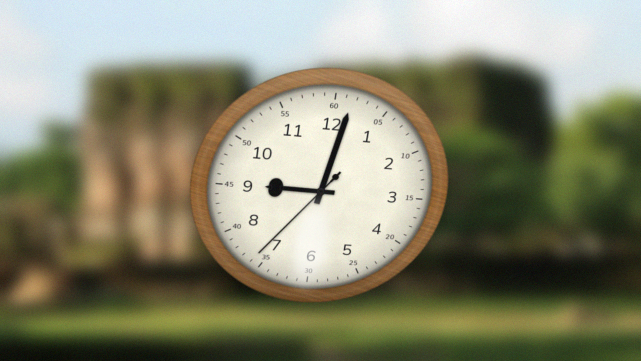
9:01:36
